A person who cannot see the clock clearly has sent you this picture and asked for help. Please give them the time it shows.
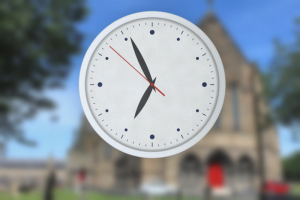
6:55:52
